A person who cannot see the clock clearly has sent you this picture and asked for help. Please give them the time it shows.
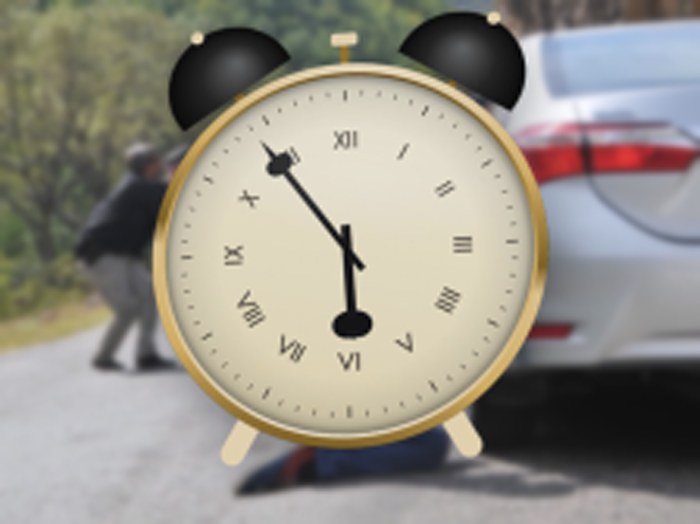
5:54
